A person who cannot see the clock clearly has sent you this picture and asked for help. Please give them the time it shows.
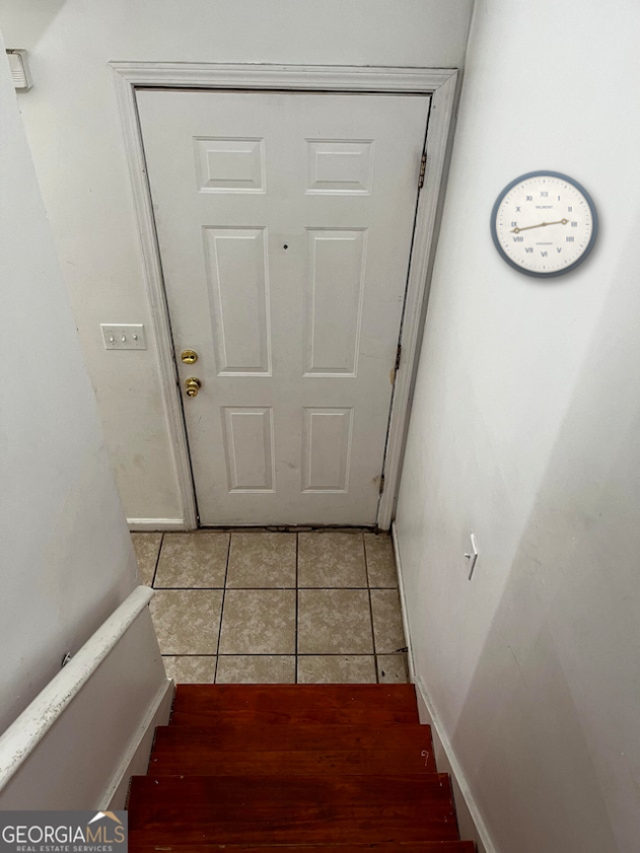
2:43
